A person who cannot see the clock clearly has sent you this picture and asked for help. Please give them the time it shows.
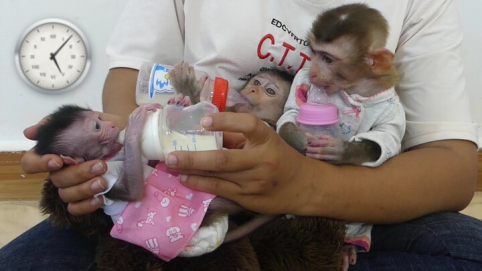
5:07
